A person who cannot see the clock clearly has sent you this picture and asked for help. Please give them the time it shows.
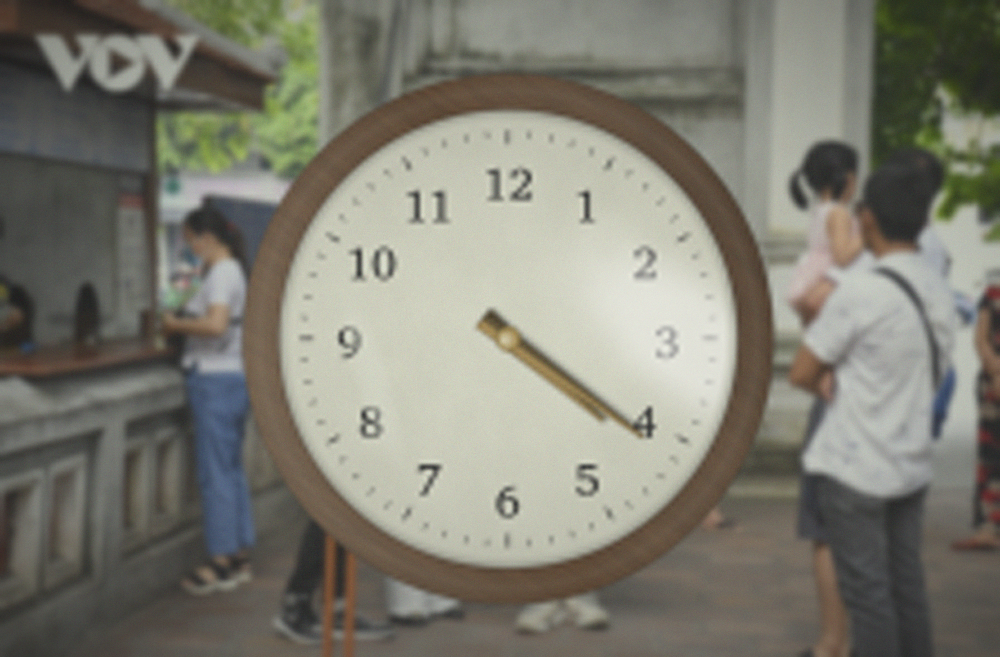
4:21
